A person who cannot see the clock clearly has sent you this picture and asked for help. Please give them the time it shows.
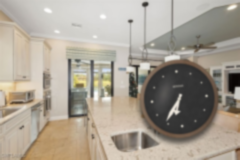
6:36
